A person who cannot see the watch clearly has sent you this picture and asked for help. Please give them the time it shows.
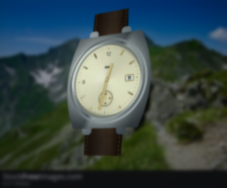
12:32
